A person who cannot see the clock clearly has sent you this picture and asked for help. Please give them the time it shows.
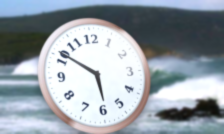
5:51
